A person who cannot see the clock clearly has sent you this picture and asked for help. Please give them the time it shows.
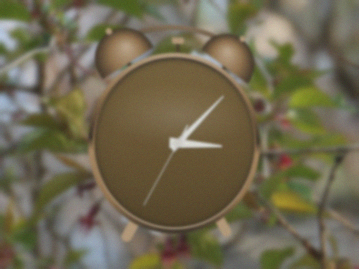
3:07:35
